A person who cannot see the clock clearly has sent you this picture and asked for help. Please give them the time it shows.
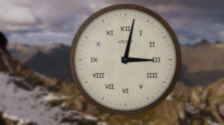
3:02
